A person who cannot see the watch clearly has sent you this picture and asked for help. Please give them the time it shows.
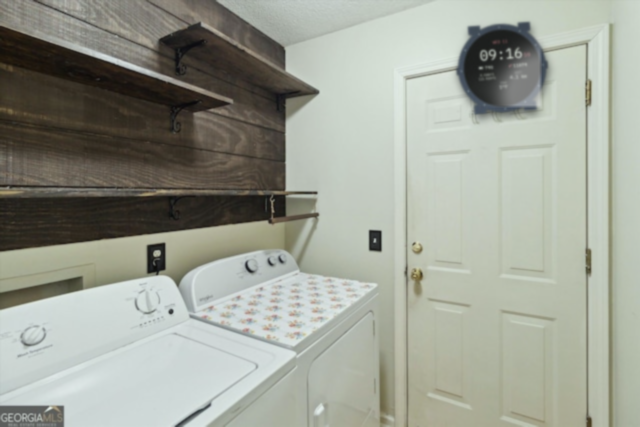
9:16
